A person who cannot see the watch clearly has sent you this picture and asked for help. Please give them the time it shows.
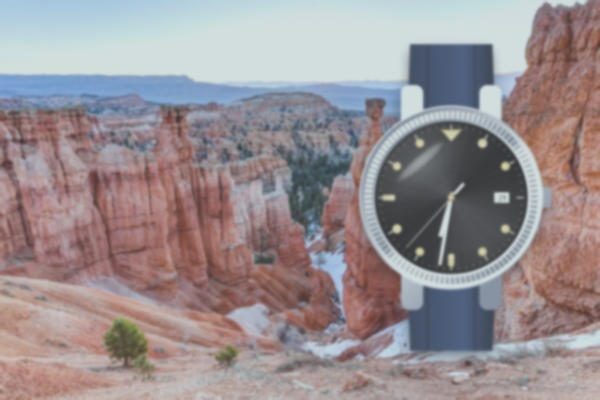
6:31:37
